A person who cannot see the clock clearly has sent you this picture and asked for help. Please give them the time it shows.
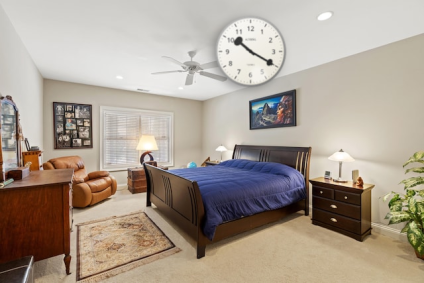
10:20
